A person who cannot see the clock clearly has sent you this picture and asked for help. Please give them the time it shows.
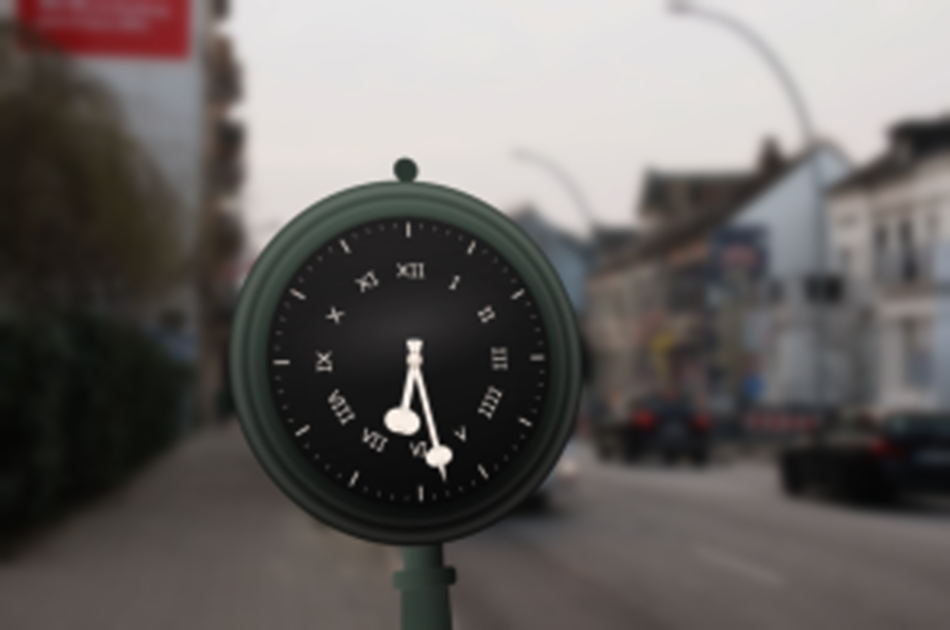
6:28
